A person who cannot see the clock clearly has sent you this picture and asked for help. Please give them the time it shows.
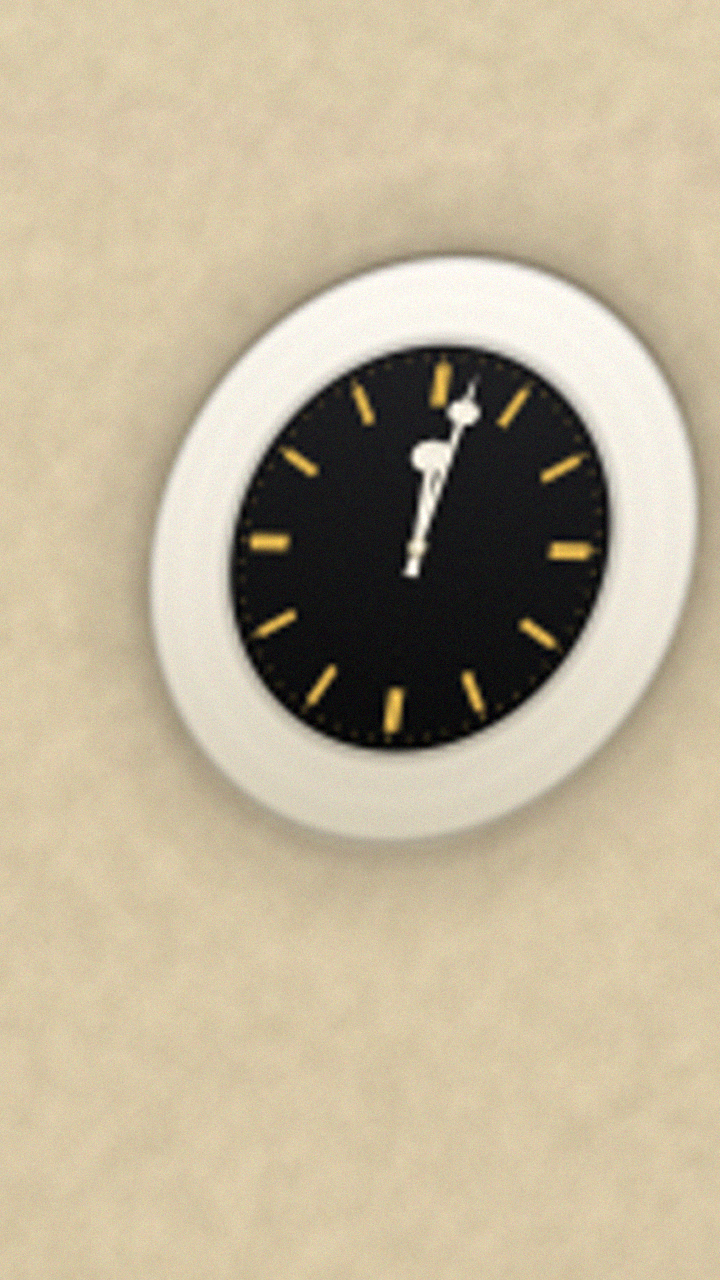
12:02
